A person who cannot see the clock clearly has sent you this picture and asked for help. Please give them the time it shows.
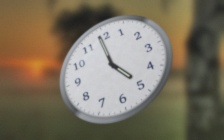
4:59
